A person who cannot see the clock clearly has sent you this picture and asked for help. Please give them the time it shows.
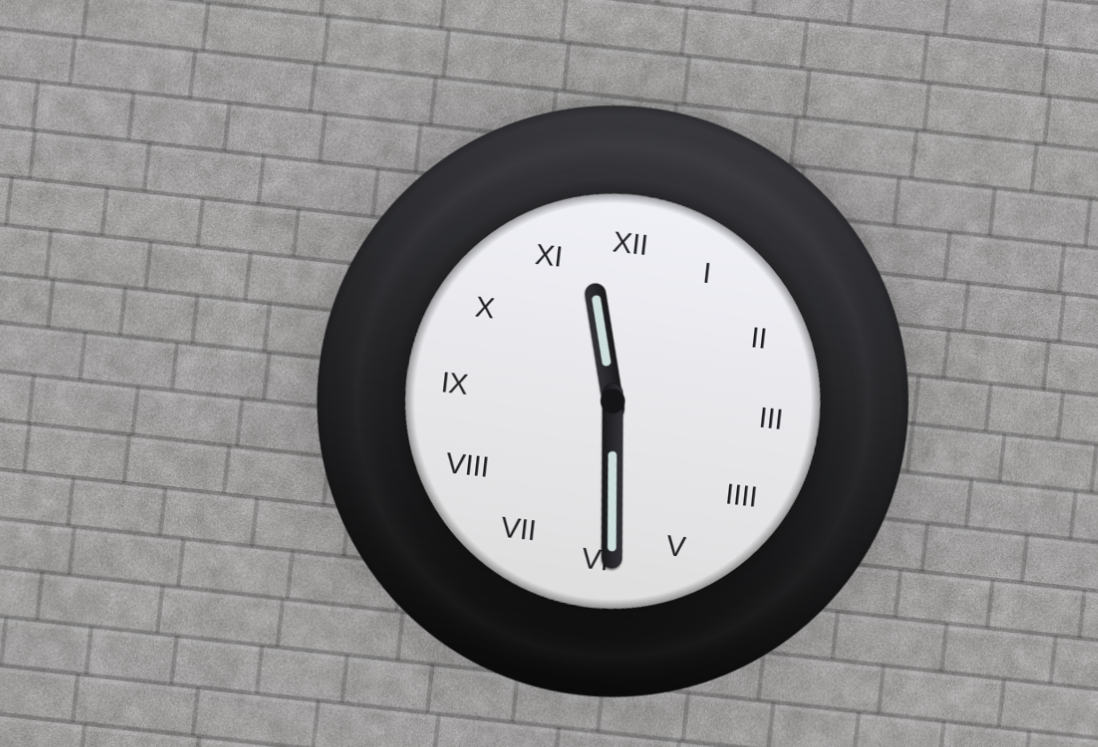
11:29
